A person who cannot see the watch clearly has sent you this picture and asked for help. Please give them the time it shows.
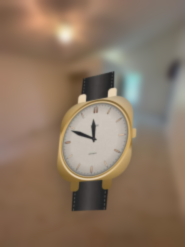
11:49
